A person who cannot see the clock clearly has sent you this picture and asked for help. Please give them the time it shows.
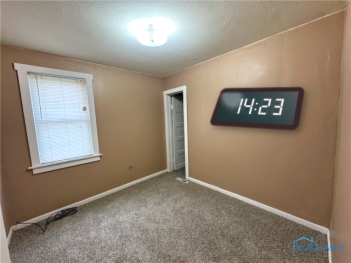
14:23
